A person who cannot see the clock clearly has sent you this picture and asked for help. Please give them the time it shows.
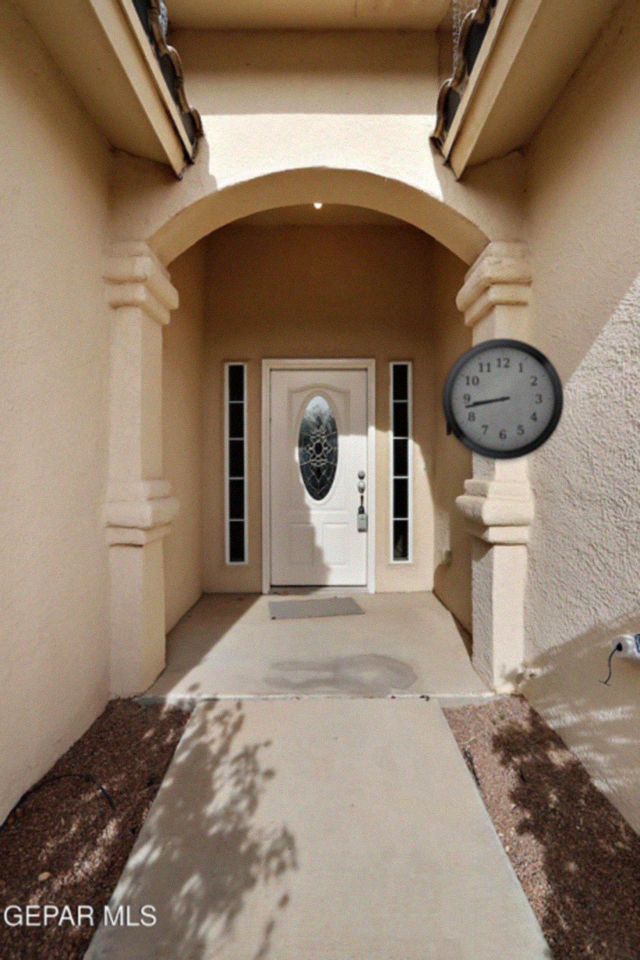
8:43
